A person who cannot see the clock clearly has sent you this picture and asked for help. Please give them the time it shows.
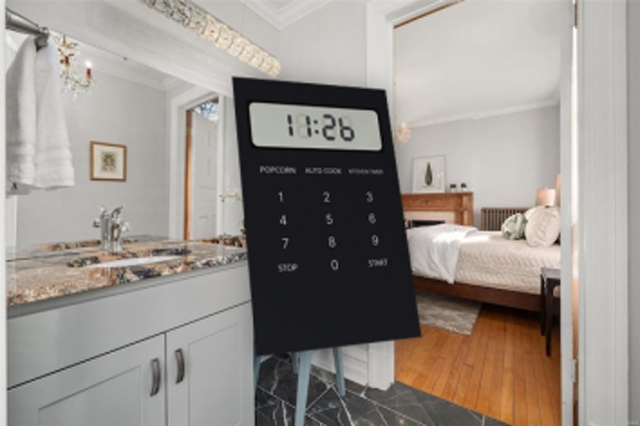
11:26
